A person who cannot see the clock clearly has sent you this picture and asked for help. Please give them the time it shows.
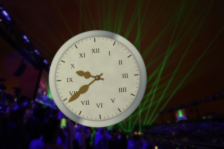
9:39
